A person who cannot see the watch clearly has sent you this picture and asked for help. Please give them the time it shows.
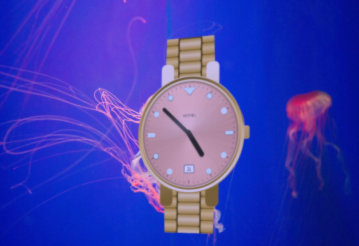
4:52
